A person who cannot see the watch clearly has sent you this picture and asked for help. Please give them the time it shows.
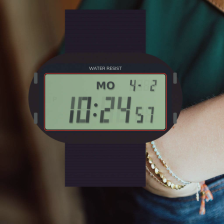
10:24:57
